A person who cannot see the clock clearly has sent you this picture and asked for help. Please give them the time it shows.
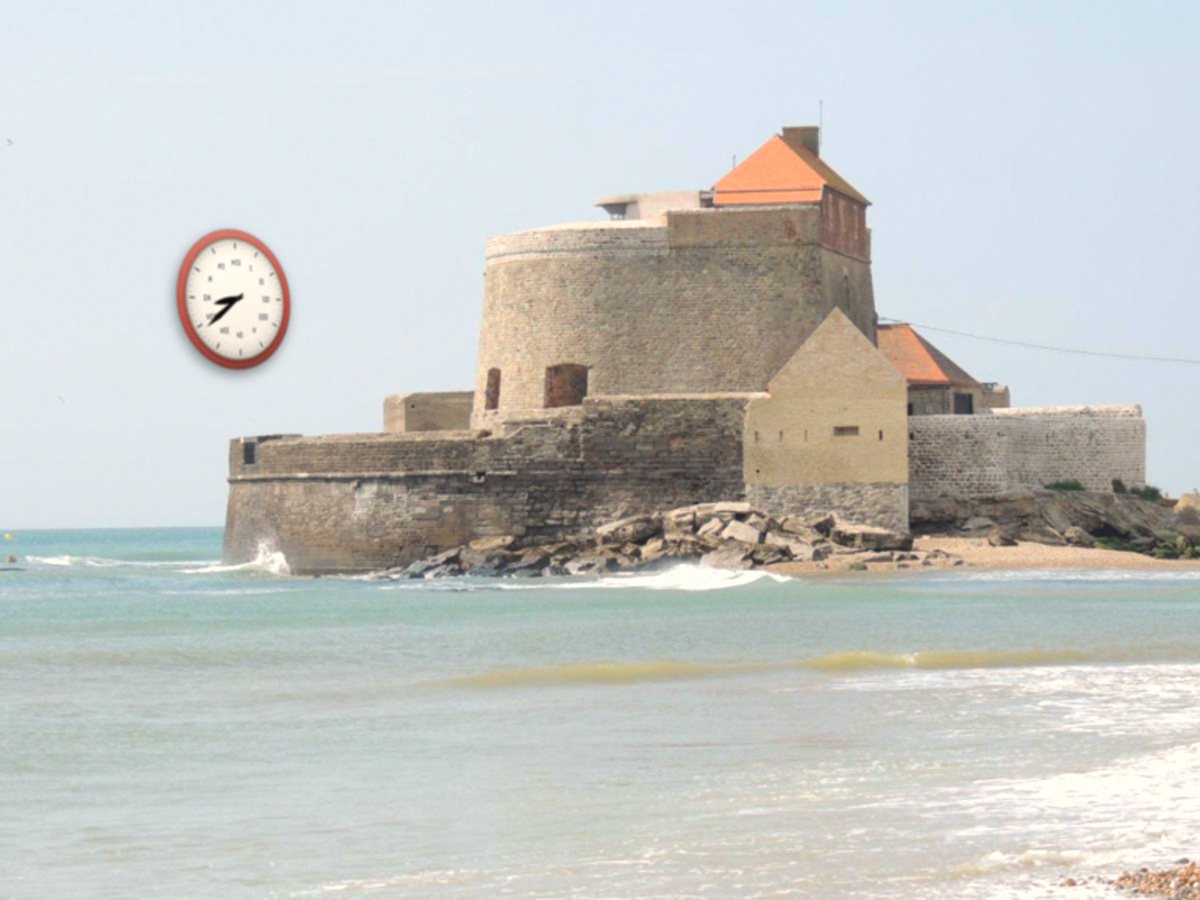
8:39
